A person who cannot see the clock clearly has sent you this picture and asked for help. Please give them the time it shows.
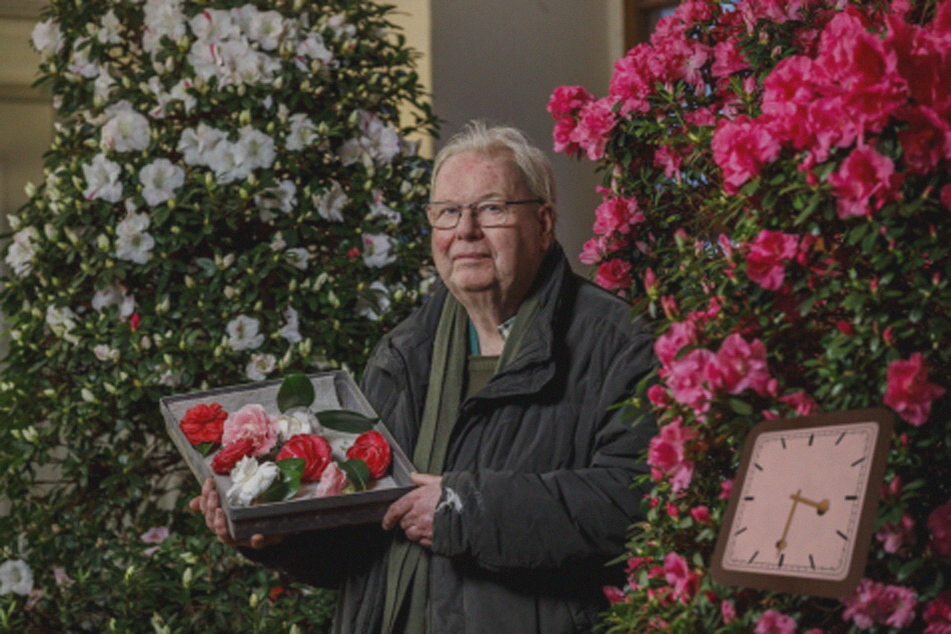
3:31
